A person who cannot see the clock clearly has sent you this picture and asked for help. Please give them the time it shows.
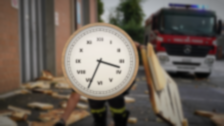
3:34
